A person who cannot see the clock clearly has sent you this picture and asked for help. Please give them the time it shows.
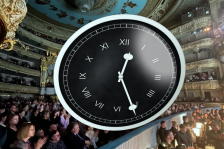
12:26
